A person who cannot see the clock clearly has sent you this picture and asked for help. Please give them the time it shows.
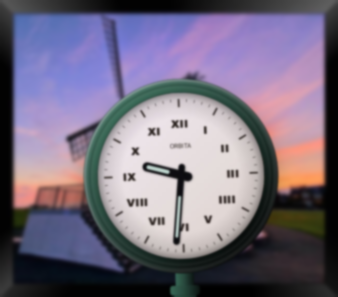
9:31
